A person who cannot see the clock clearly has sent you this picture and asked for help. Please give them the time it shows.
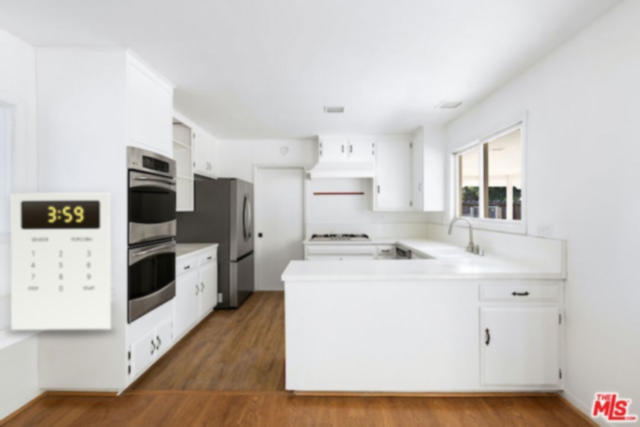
3:59
